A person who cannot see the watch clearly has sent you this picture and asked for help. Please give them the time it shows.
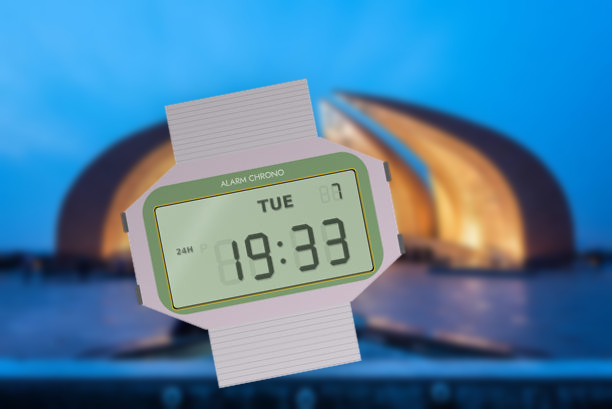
19:33
